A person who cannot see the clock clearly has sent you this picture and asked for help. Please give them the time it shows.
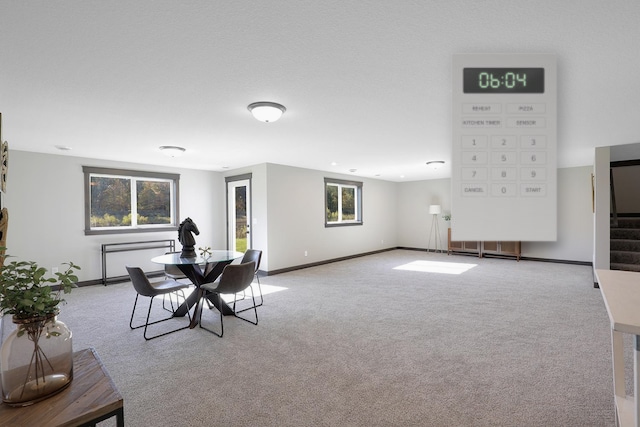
6:04
